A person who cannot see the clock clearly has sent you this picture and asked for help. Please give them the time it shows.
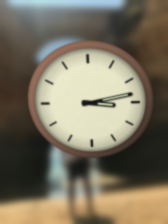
3:13
